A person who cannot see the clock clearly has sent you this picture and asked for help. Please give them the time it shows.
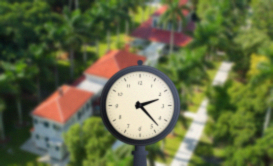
2:23
